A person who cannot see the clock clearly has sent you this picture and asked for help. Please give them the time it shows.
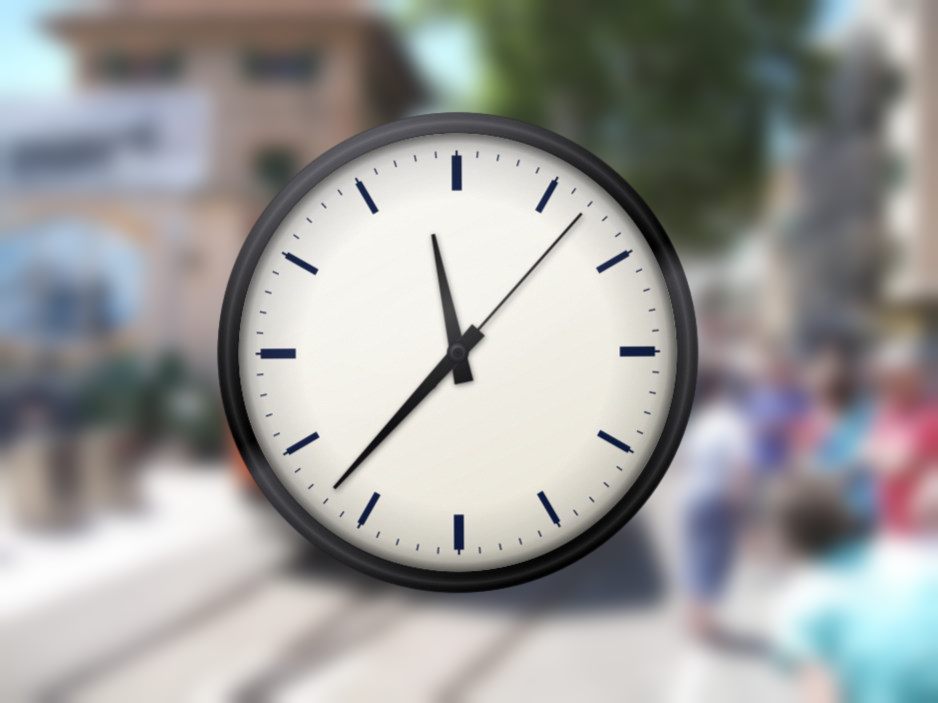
11:37:07
